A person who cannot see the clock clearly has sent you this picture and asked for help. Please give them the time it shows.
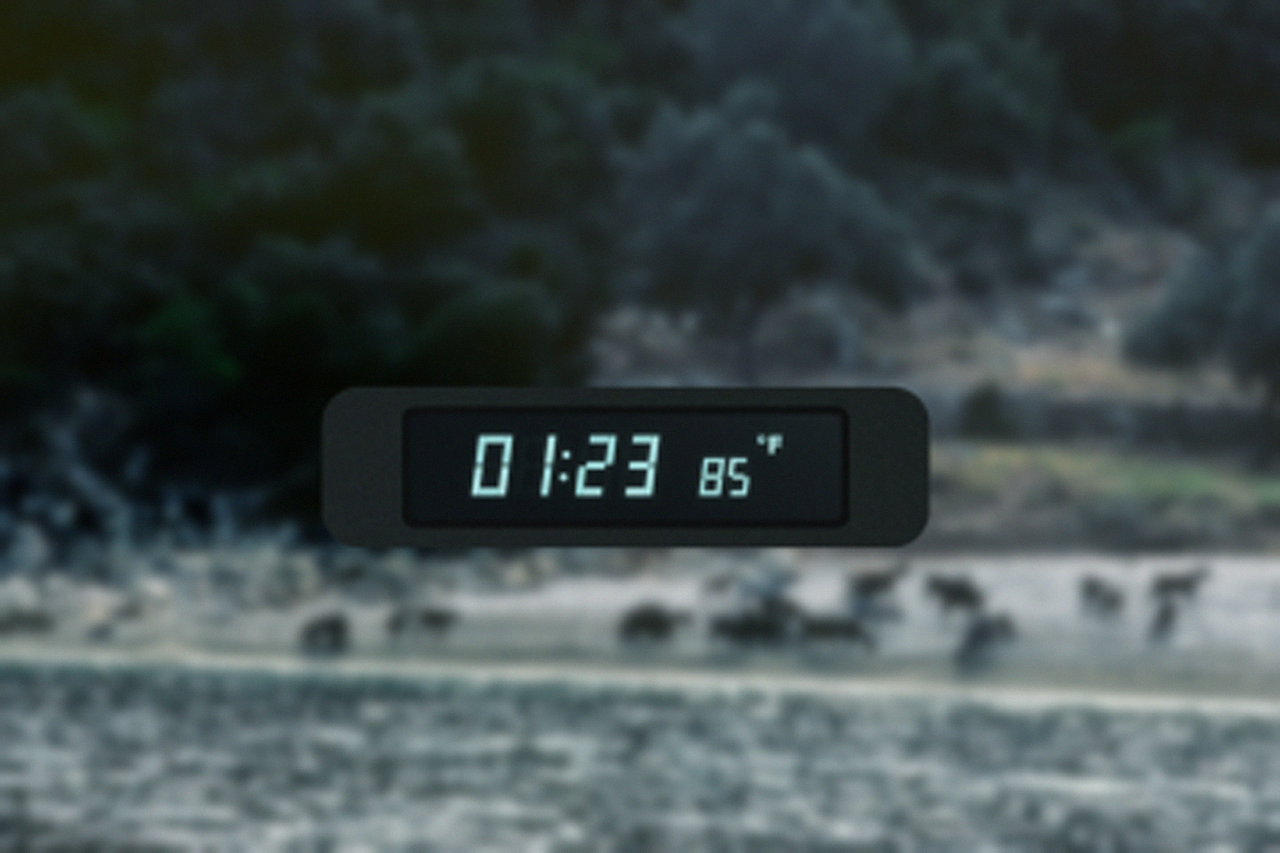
1:23
